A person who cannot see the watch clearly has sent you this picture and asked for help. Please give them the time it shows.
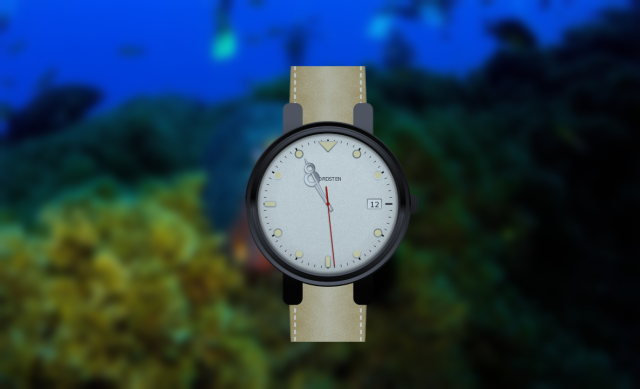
10:55:29
